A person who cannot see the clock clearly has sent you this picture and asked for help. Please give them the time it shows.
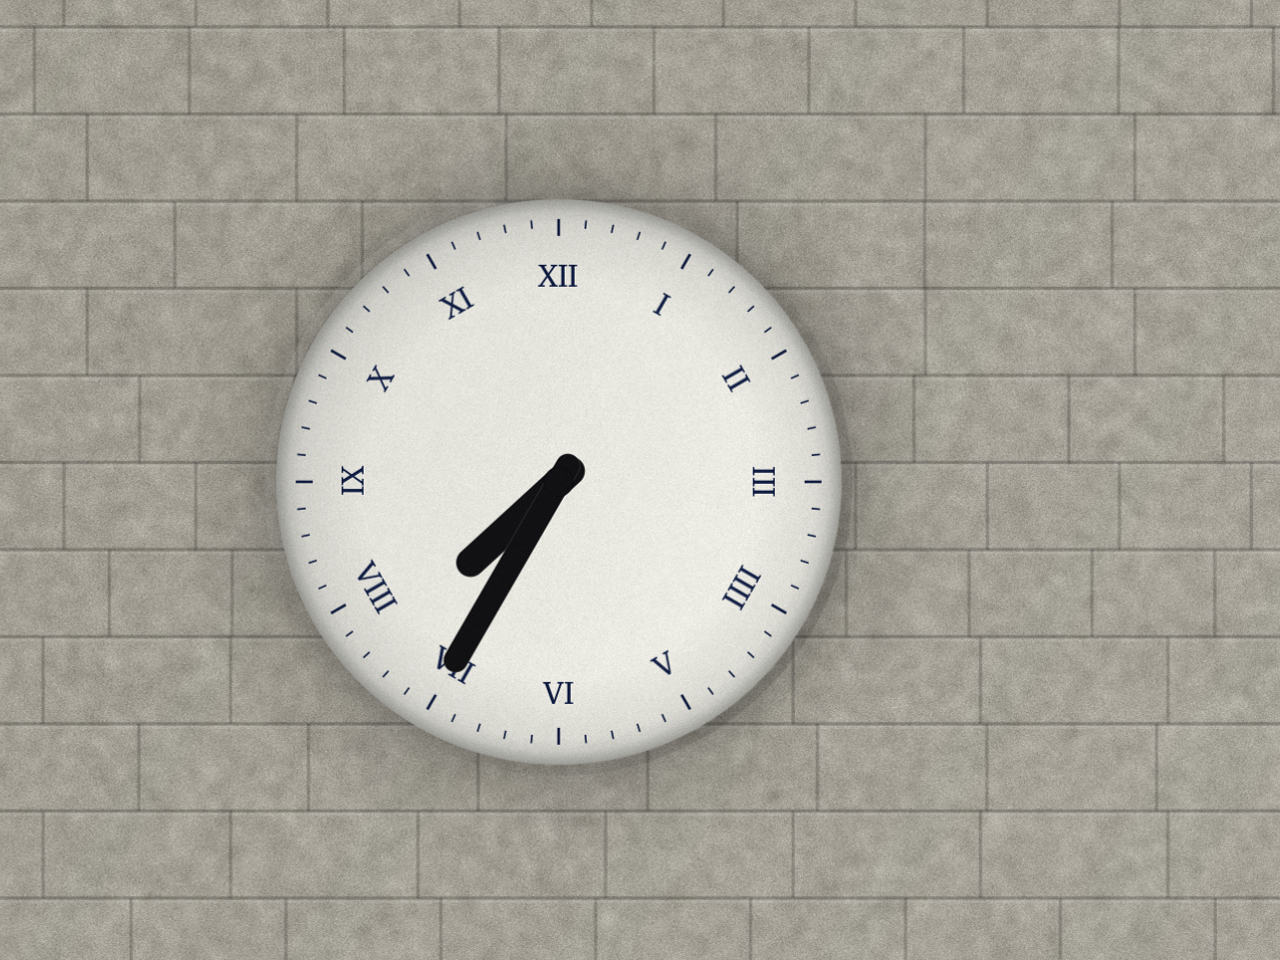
7:35
